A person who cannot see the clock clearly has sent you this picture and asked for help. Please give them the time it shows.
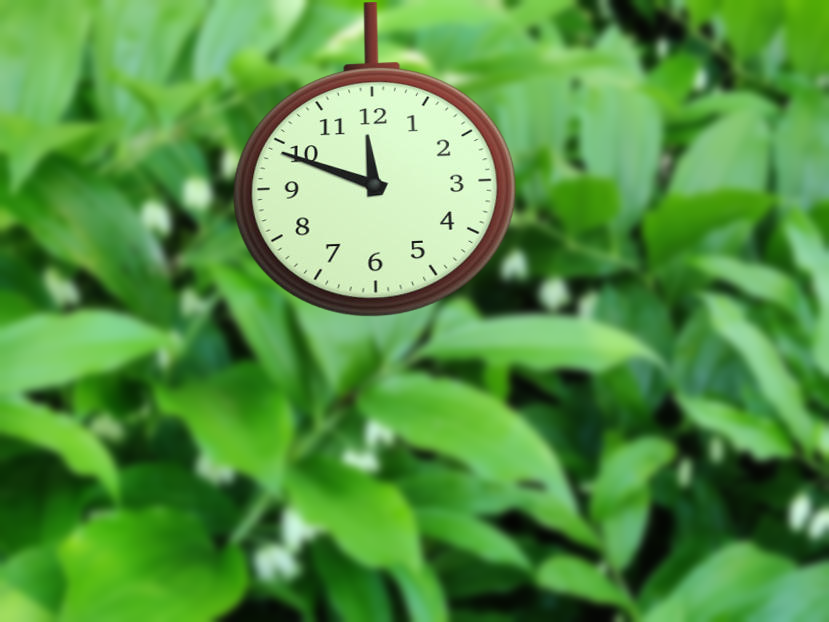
11:49
